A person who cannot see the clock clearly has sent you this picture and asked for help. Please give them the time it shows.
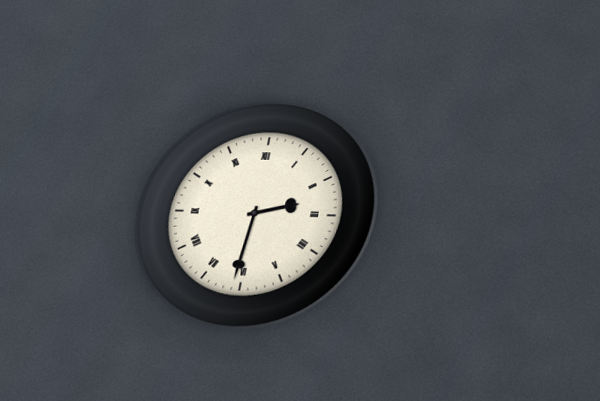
2:31
